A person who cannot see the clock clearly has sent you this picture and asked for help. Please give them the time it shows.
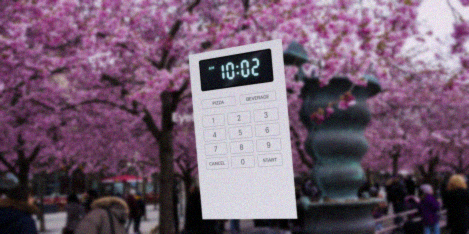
10:02
